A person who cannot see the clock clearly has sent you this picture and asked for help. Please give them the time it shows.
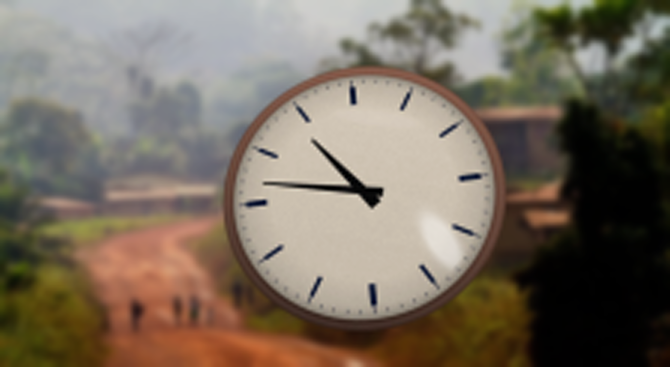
10:47
